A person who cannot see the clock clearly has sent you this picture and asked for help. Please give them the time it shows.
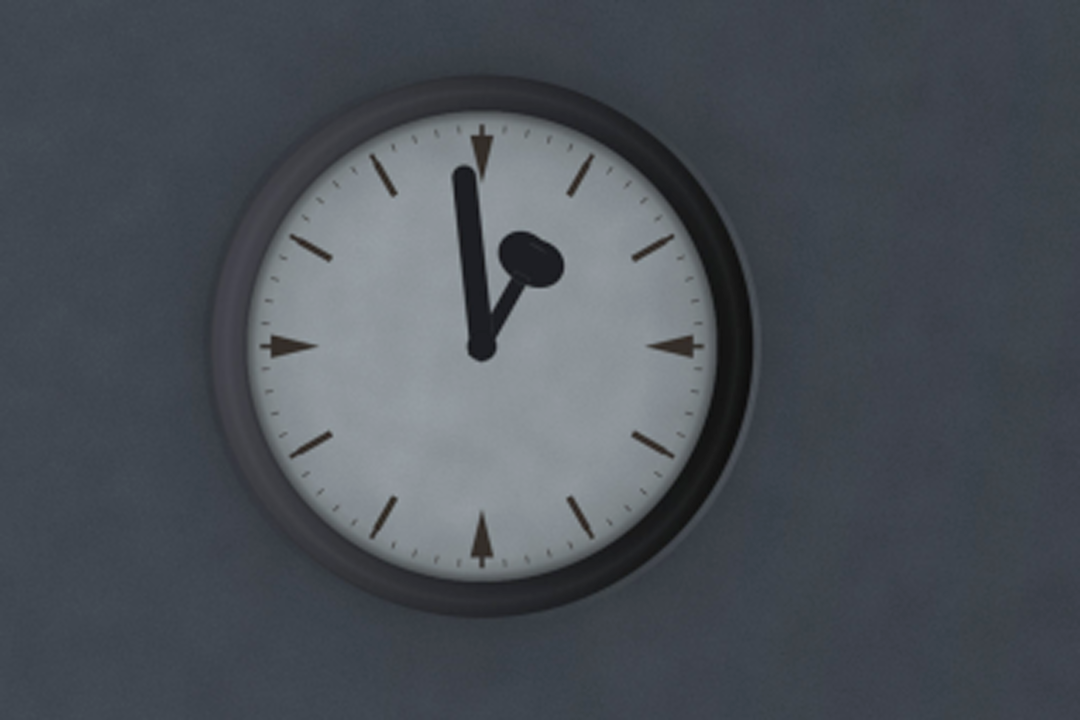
12:59
